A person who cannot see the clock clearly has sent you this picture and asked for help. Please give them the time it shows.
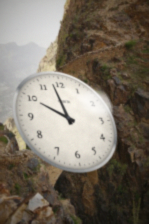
9:58
